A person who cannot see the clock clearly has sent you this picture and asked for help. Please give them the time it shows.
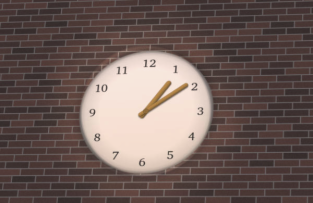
1:09
